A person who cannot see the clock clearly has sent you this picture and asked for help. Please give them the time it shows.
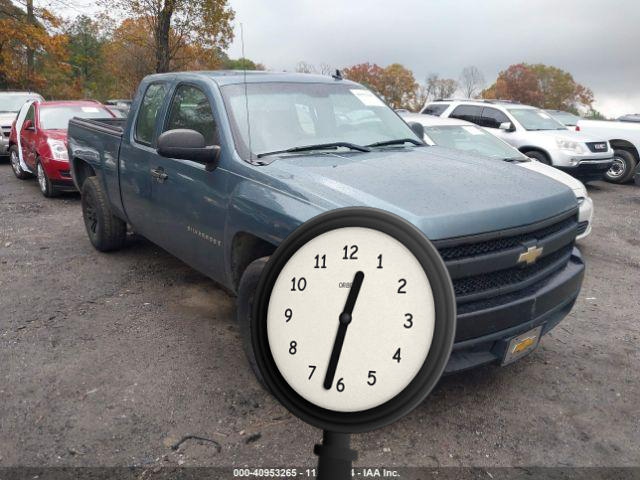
12:32
